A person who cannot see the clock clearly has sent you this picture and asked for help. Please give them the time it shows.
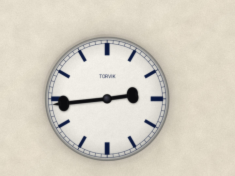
2:44
